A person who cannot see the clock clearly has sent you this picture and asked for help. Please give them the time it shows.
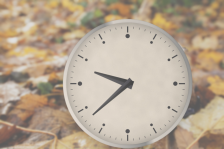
9:38
